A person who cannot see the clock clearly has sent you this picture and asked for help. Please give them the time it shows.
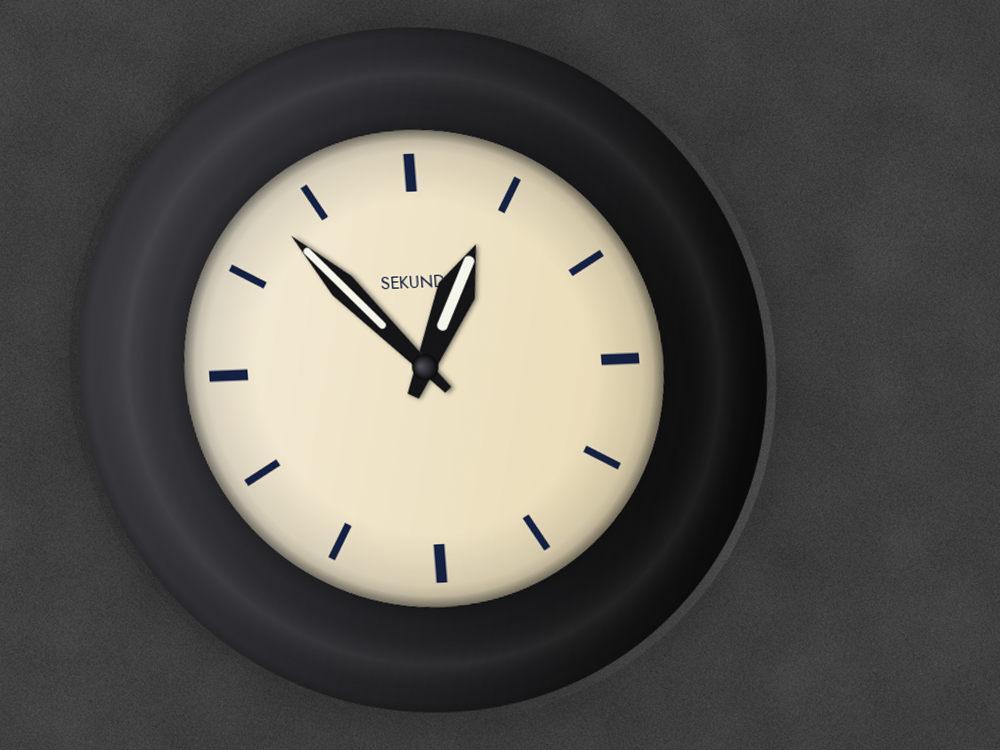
12:53
